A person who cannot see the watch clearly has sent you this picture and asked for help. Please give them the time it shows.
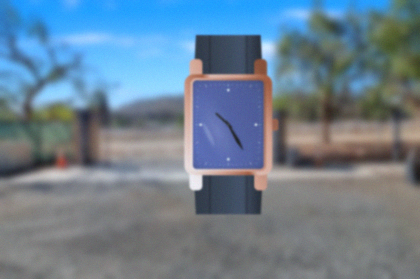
10:25
